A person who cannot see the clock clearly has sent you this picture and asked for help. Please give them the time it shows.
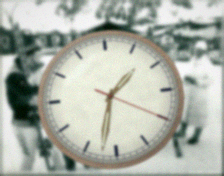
1:32:20
